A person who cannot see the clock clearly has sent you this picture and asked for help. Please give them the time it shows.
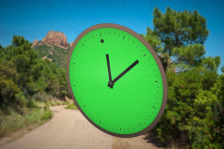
12:10
